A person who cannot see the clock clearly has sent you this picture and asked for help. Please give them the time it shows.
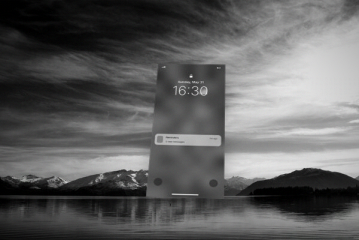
16:30
